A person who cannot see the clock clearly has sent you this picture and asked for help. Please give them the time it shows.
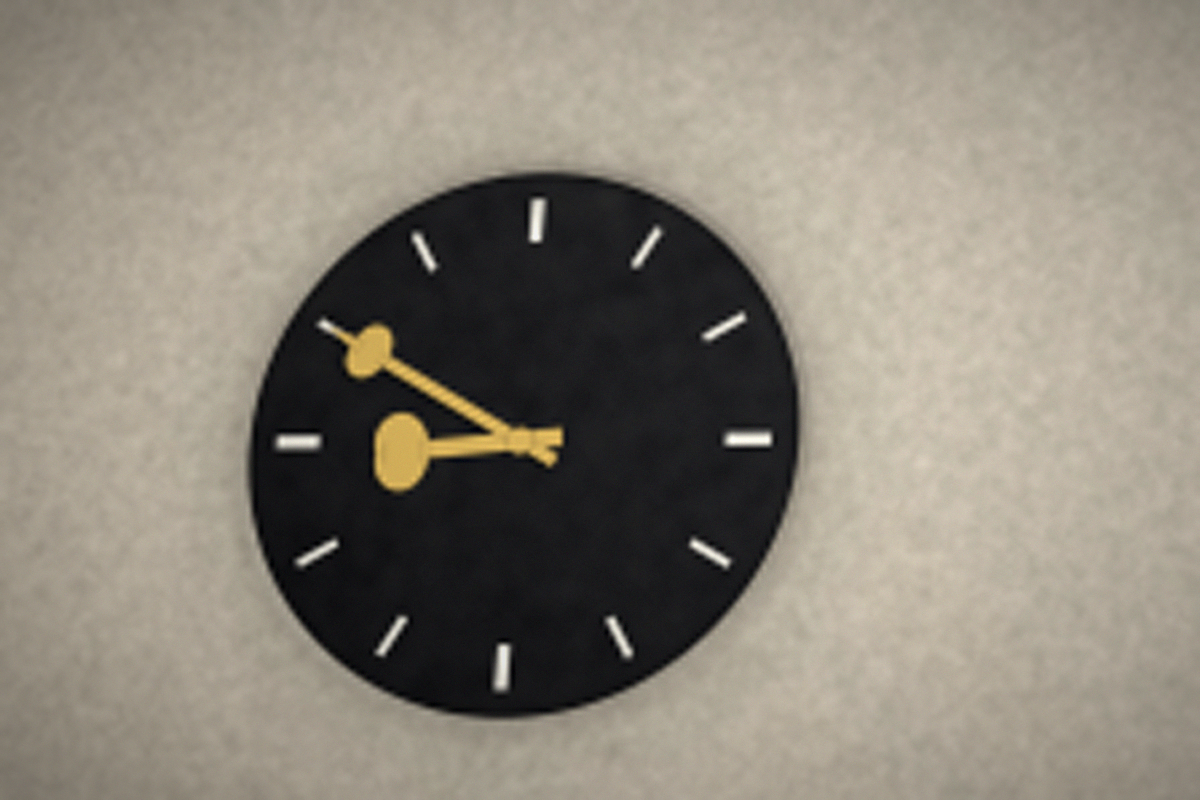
8:50
